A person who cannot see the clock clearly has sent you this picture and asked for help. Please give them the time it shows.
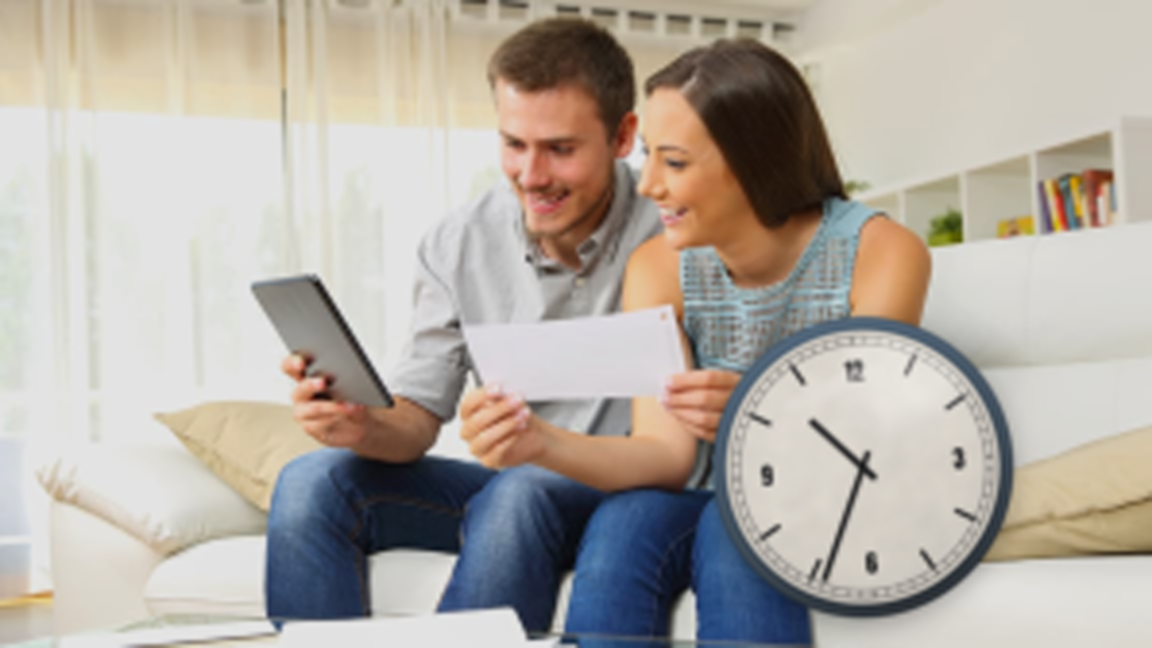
10:34
